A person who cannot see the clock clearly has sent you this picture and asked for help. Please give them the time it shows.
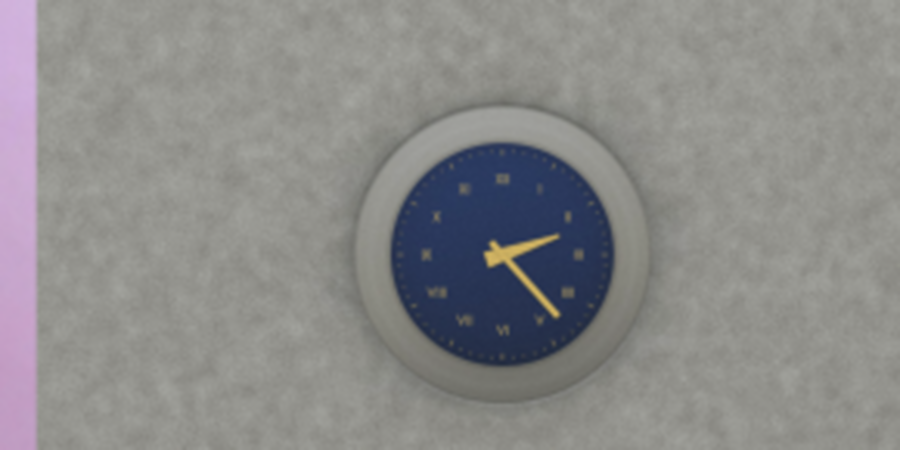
2:23
